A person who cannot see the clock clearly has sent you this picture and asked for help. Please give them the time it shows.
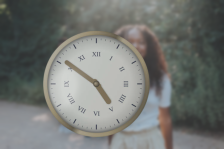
4:51
